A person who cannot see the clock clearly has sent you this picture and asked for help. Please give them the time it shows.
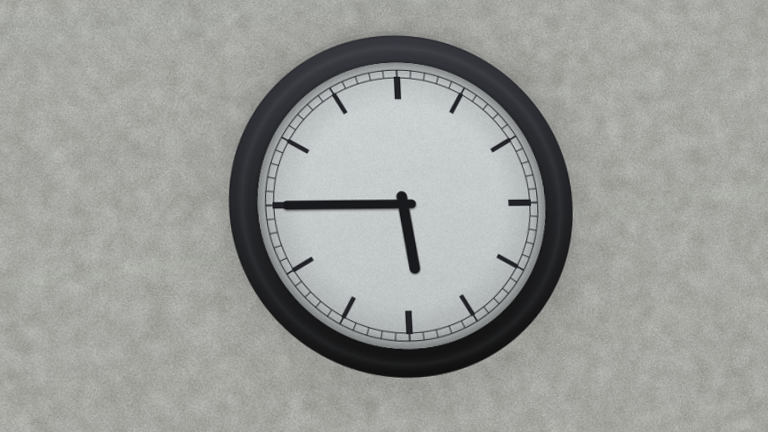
5:45
